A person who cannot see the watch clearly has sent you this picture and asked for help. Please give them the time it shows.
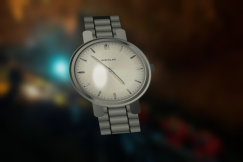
4:53
